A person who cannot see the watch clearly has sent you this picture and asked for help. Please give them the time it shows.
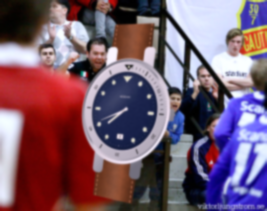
7:41
